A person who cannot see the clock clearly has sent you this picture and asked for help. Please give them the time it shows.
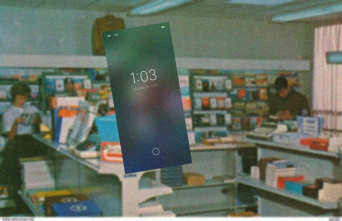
1:03
